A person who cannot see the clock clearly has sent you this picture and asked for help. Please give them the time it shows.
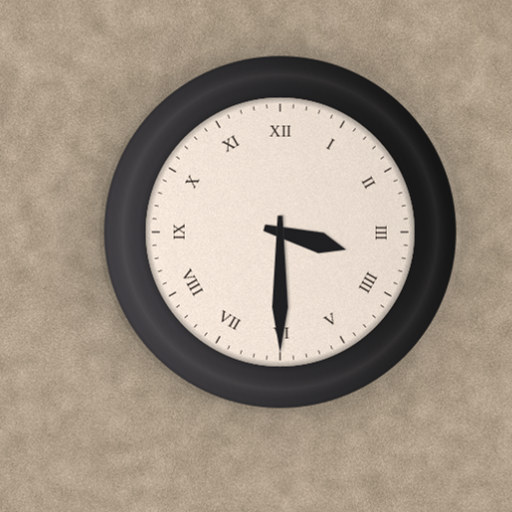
3:30
